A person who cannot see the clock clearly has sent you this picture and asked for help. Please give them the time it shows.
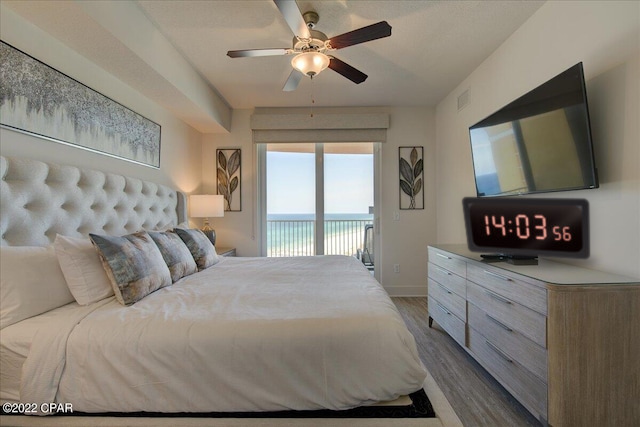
14:03:56
